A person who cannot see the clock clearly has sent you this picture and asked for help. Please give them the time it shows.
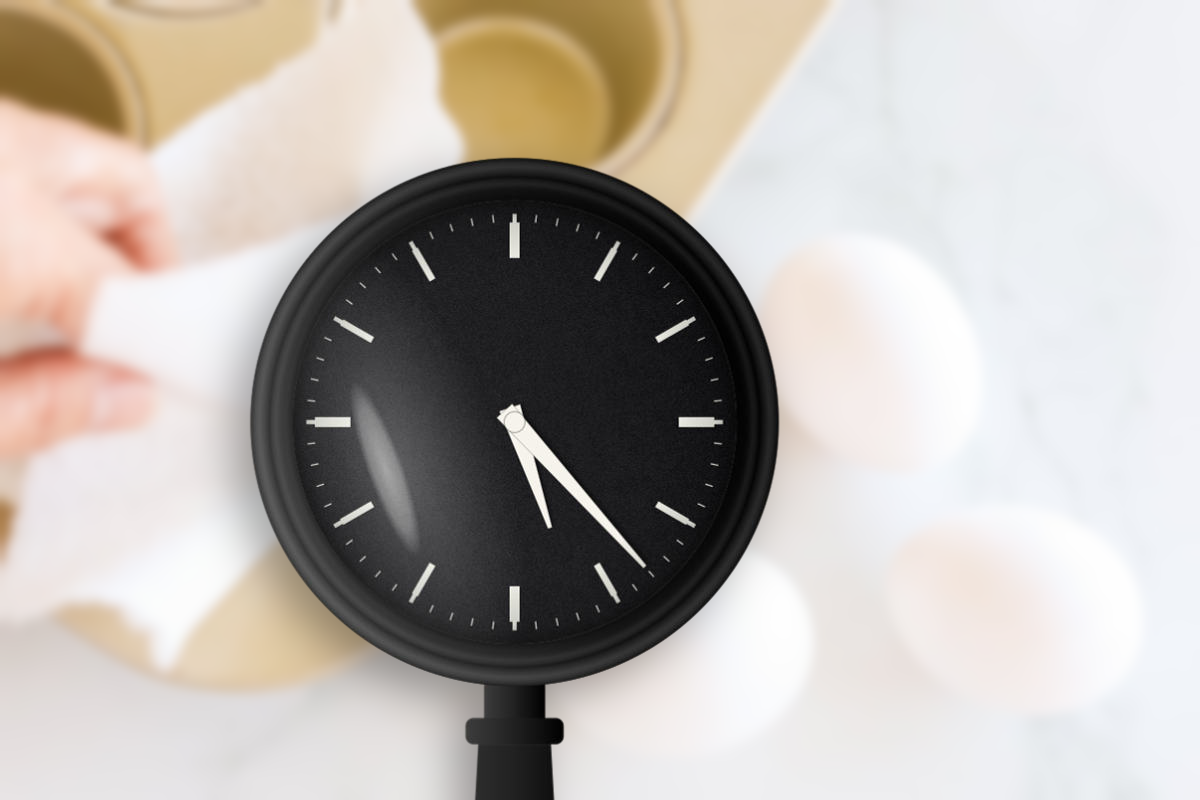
5:23
